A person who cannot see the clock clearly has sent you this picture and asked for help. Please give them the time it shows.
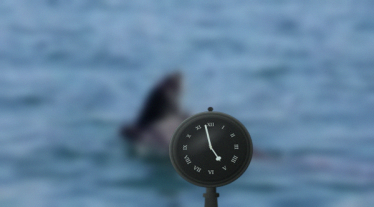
4:58
